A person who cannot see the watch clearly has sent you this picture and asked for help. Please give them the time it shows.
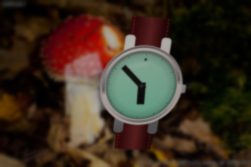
5:52
